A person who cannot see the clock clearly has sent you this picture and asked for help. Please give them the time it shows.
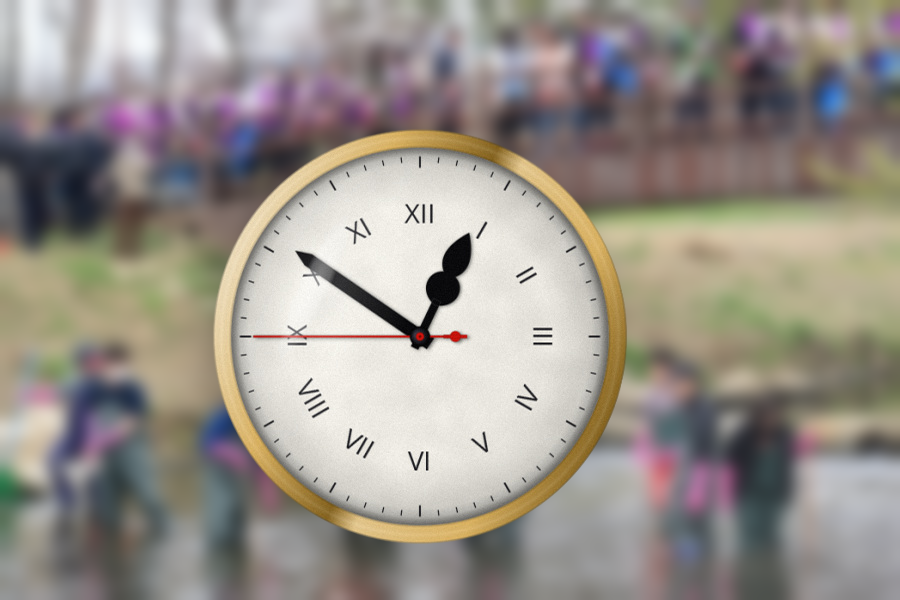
12:50:45
